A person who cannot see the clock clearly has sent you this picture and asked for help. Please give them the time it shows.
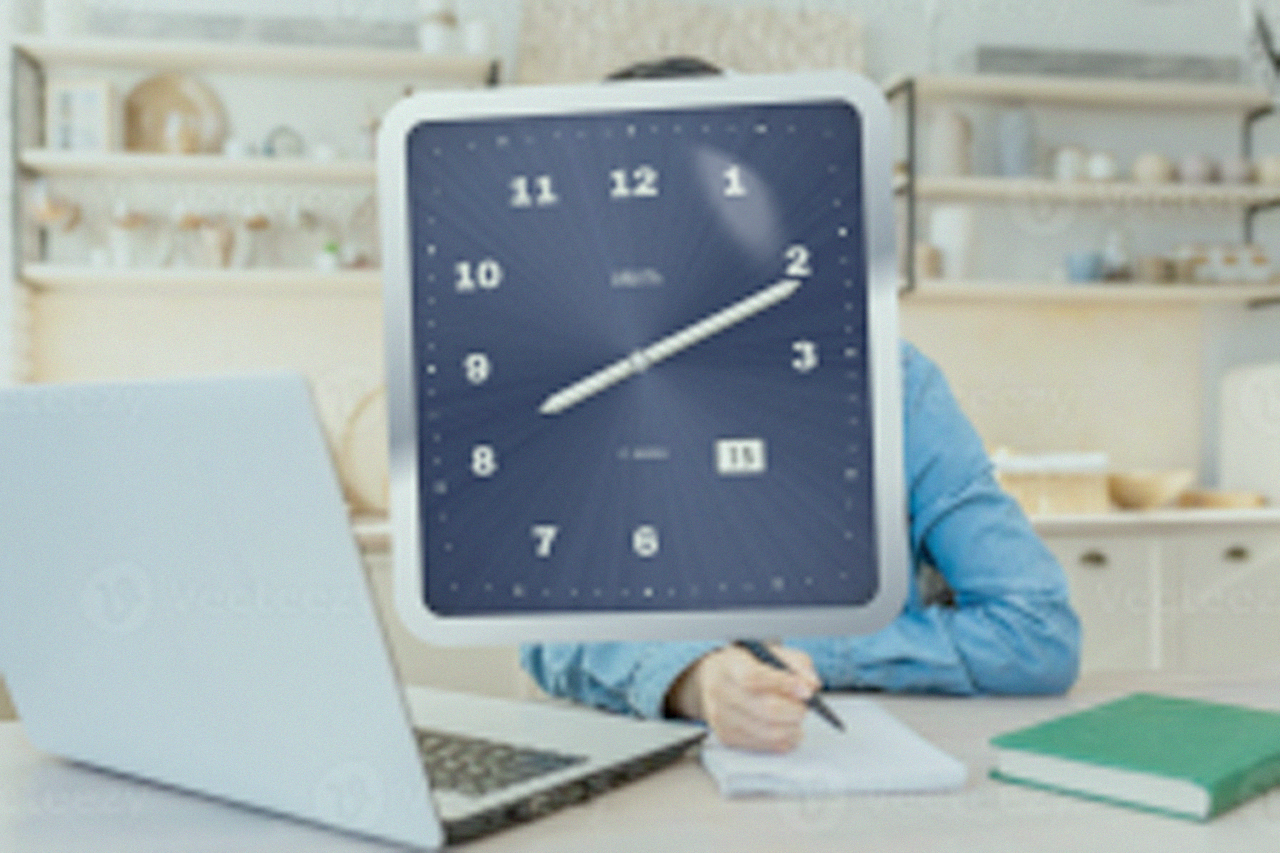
8:11
